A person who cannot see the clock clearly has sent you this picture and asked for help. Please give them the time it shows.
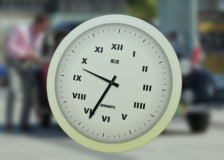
9:34
